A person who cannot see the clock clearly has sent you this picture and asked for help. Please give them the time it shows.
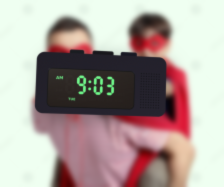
9:03
